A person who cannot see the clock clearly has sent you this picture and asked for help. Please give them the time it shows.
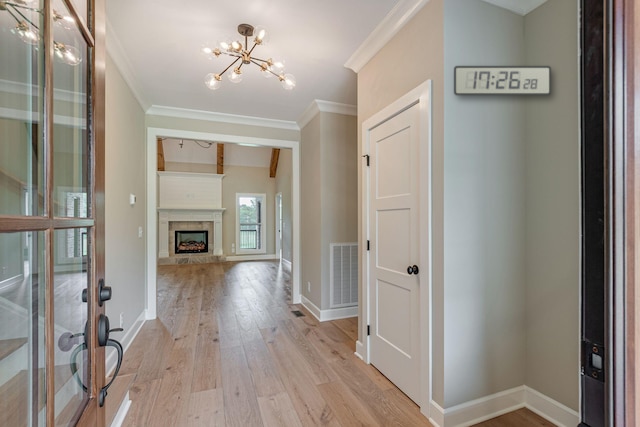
17:26:28
